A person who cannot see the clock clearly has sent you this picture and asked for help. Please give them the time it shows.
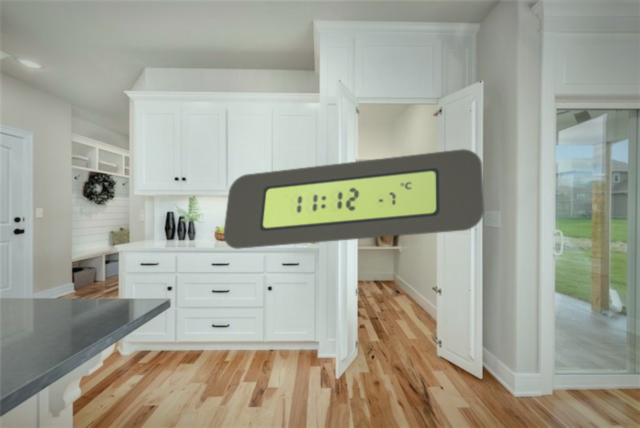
11:12
